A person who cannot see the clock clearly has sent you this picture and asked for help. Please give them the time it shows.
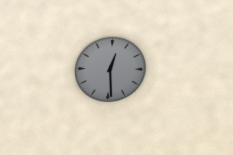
12:29
